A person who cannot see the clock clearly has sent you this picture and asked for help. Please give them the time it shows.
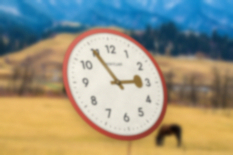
2:55
